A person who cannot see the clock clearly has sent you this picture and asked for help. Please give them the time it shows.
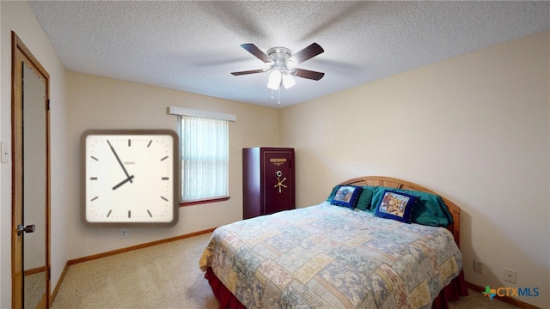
7:55
